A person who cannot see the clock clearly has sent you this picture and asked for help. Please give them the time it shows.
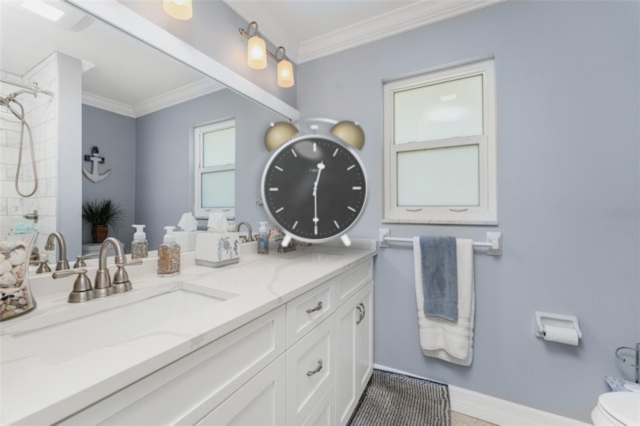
12:30
